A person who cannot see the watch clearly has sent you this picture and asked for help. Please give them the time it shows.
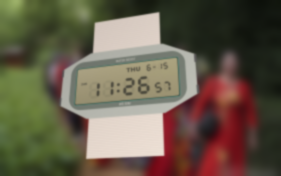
11:26
